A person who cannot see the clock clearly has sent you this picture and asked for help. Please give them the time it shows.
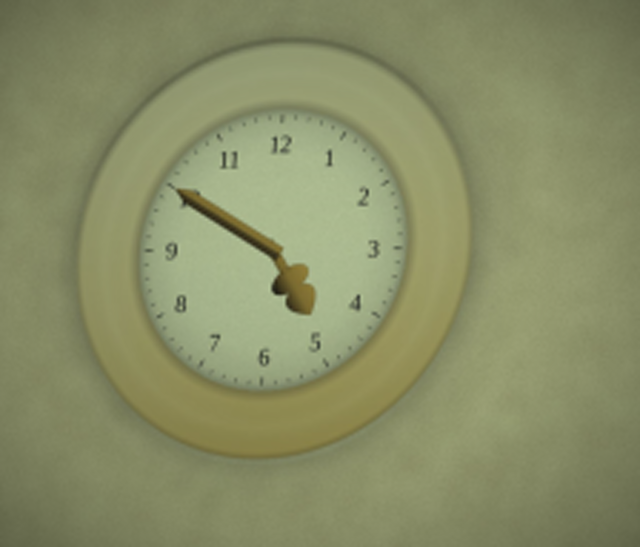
4:50
